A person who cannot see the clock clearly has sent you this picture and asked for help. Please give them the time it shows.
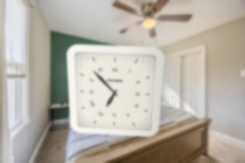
6:53
